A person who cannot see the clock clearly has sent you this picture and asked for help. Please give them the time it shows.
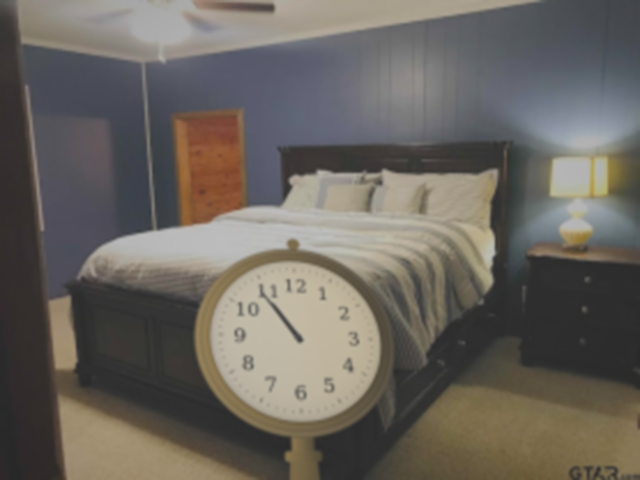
10:54
